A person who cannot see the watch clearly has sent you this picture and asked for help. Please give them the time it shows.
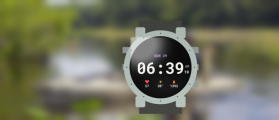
6:39
